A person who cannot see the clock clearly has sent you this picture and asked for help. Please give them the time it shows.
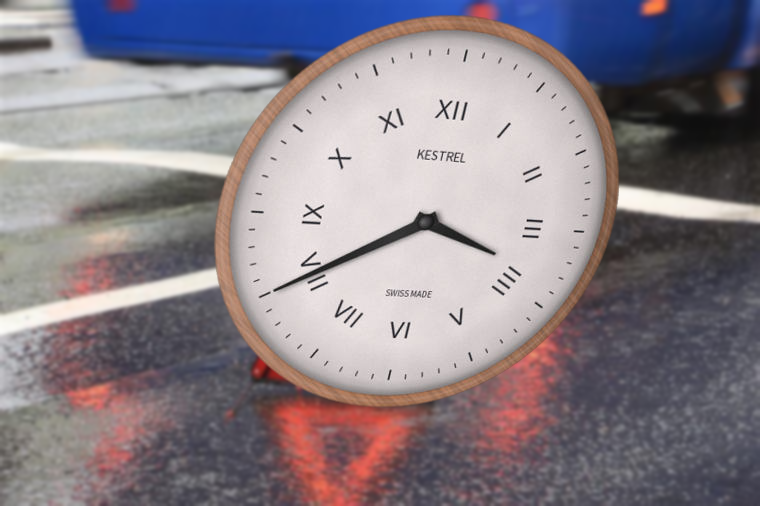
3:40
